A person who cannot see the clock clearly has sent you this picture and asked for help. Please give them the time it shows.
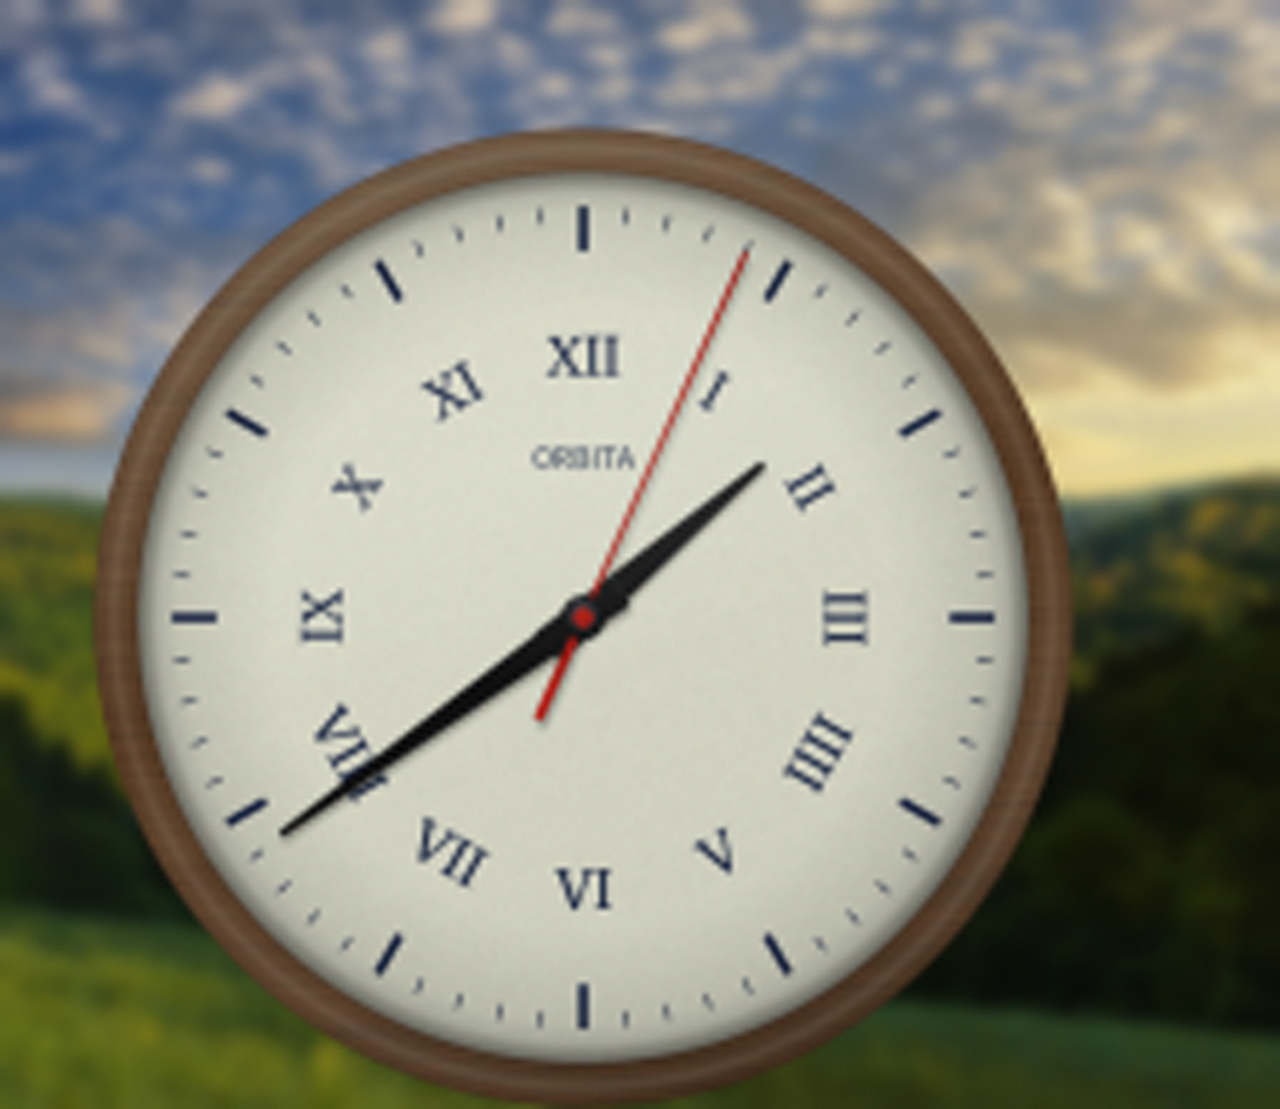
1:39:04
